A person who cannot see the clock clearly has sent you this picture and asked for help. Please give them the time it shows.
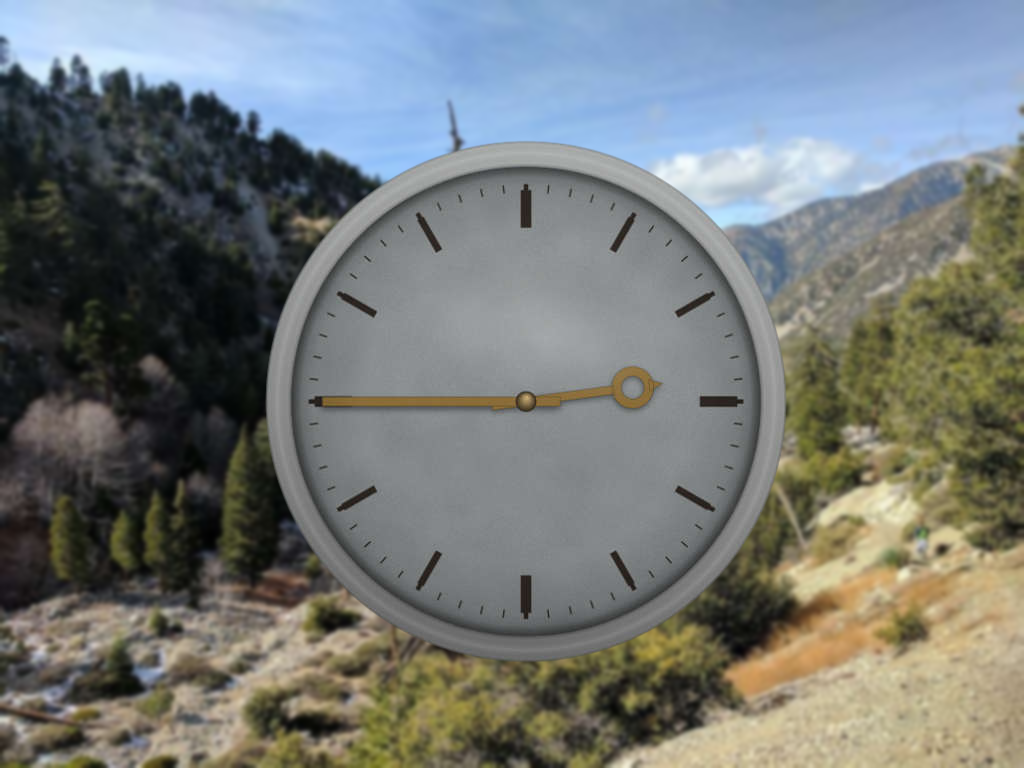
2:45
